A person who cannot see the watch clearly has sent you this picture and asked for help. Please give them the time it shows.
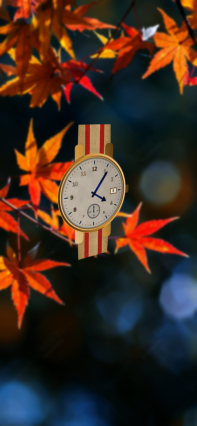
4:06
